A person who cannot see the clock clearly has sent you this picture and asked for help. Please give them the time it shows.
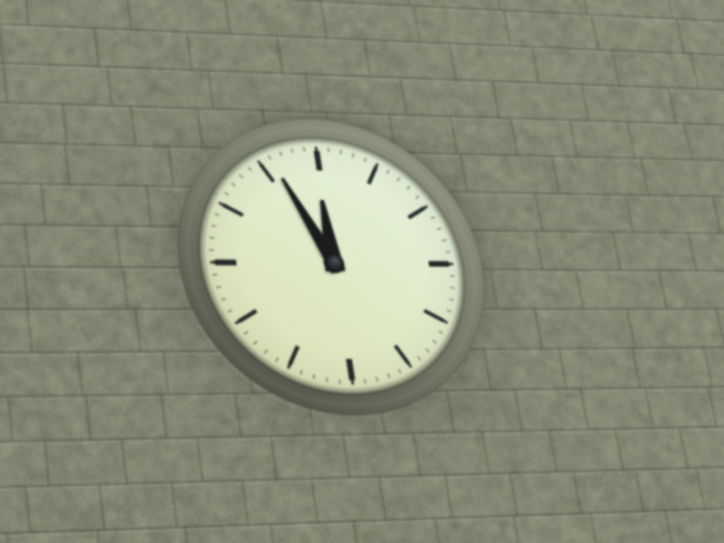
11:56
